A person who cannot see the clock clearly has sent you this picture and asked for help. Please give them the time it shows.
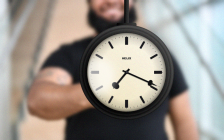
7:19
